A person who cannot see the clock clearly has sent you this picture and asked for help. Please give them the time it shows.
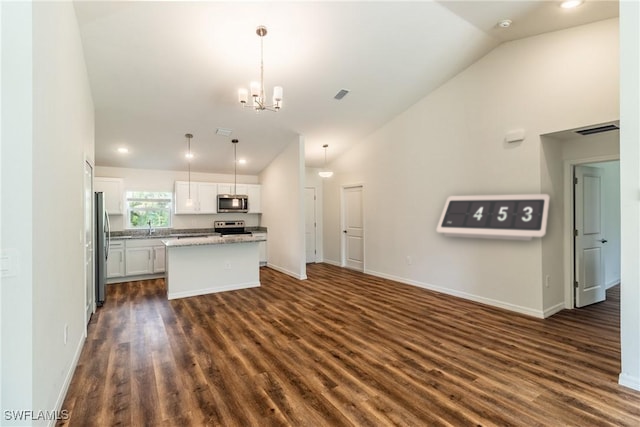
4:53
